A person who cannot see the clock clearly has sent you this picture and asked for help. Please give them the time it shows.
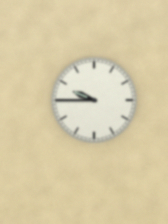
9:45
